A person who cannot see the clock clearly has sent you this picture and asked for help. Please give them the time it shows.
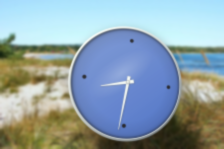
8:31
